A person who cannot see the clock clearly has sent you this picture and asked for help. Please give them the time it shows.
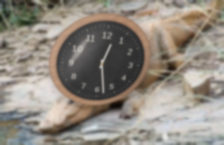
12:28
